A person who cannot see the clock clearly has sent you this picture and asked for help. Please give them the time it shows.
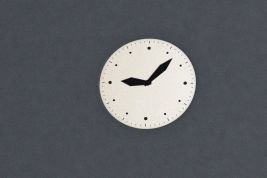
9:07
